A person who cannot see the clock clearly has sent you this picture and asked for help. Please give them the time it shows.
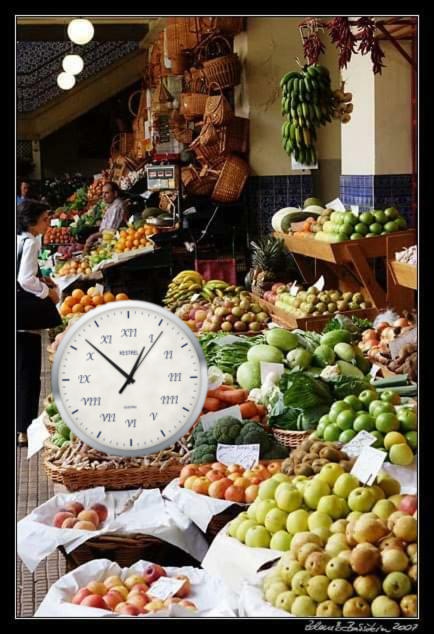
12:52:06
